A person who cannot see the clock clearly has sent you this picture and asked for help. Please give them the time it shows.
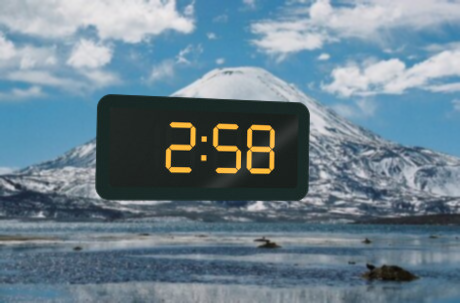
2:58
